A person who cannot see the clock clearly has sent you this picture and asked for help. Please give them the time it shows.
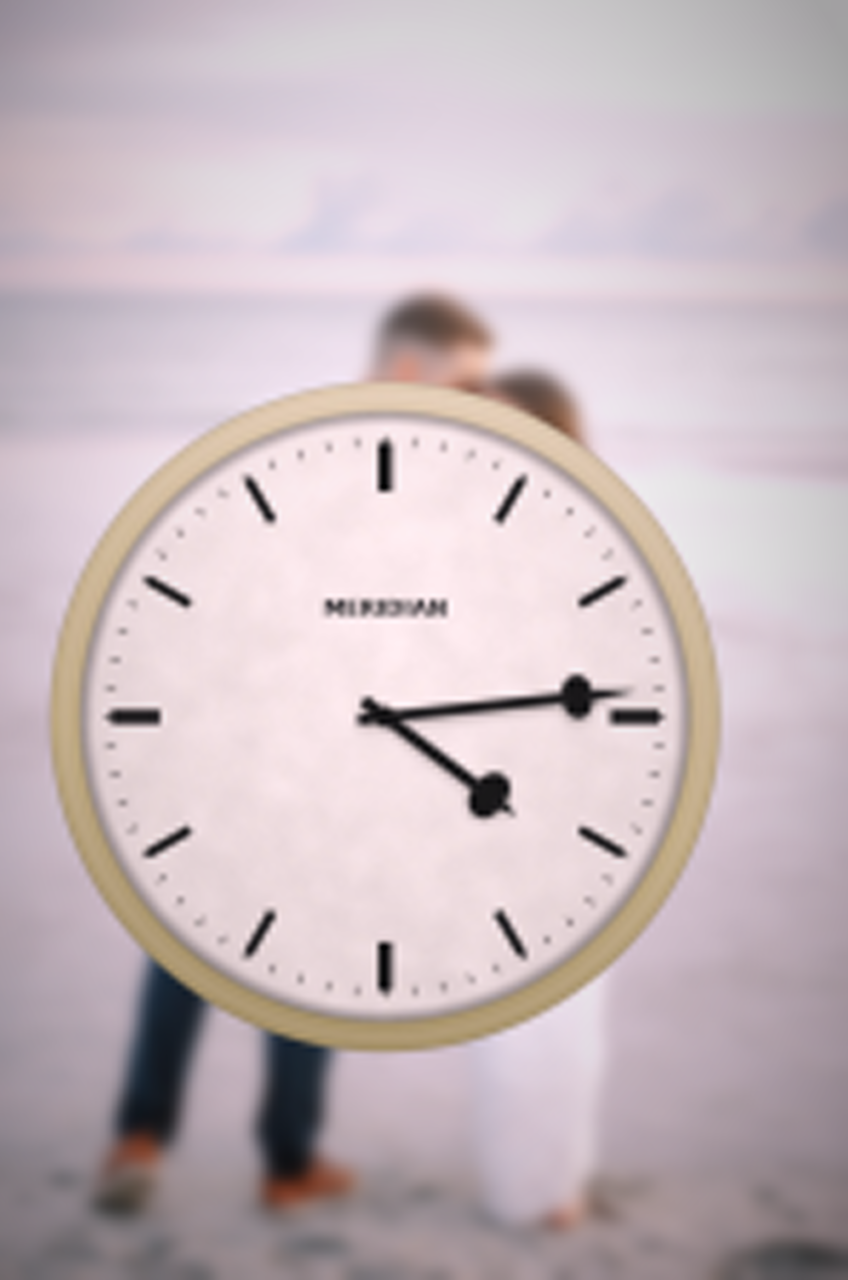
4:14
